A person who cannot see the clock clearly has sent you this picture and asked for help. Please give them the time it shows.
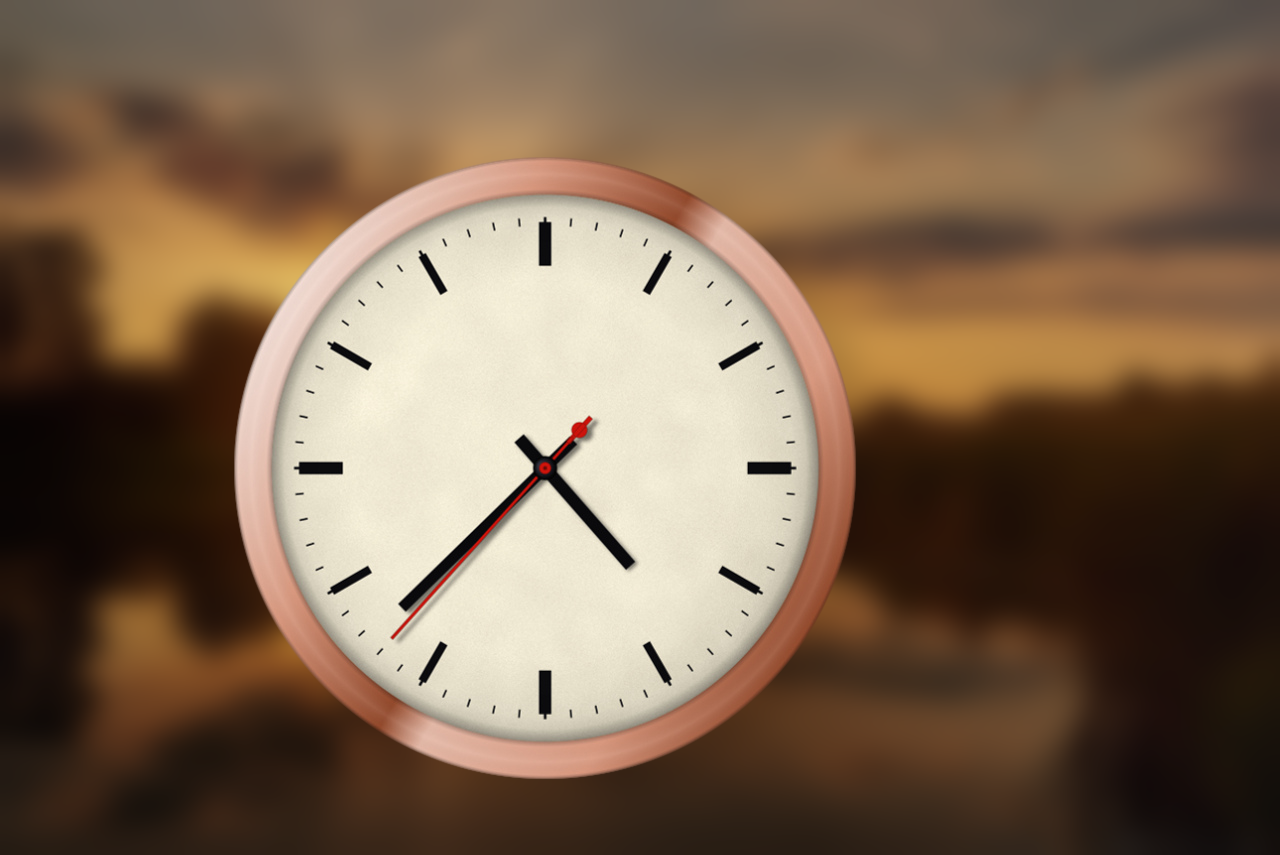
4:37:37
